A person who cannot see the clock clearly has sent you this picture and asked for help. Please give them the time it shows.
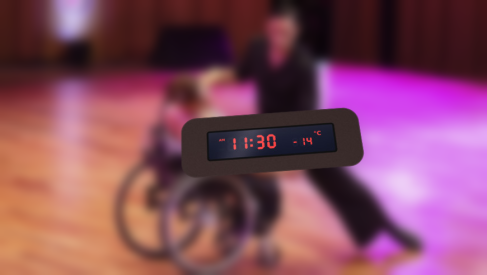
11:30
